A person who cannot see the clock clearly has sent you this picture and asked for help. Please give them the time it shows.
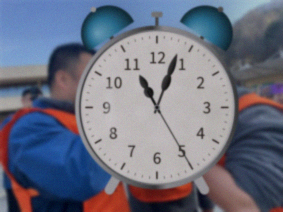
11:03:25
